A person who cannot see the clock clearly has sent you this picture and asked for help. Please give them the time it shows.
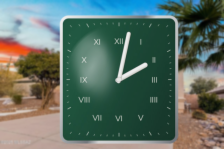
2:02
